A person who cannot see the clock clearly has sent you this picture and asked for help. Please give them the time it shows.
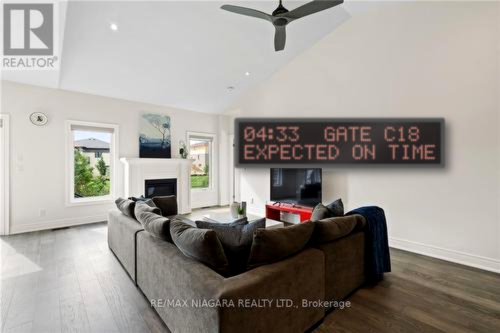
4:33
